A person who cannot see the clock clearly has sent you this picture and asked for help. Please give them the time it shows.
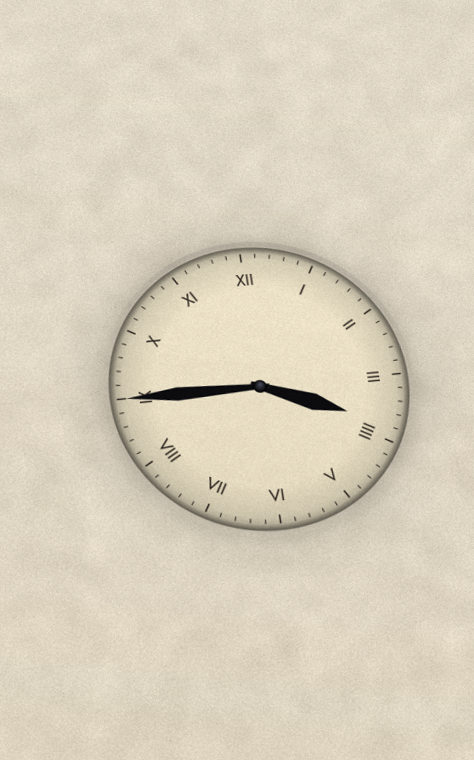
3:45
